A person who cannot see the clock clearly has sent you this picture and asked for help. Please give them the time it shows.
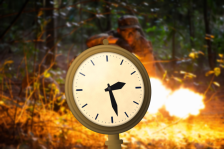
2:28
